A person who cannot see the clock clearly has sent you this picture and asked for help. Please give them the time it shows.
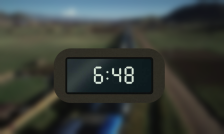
6:48
